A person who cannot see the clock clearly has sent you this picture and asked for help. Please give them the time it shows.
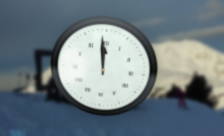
11:59
